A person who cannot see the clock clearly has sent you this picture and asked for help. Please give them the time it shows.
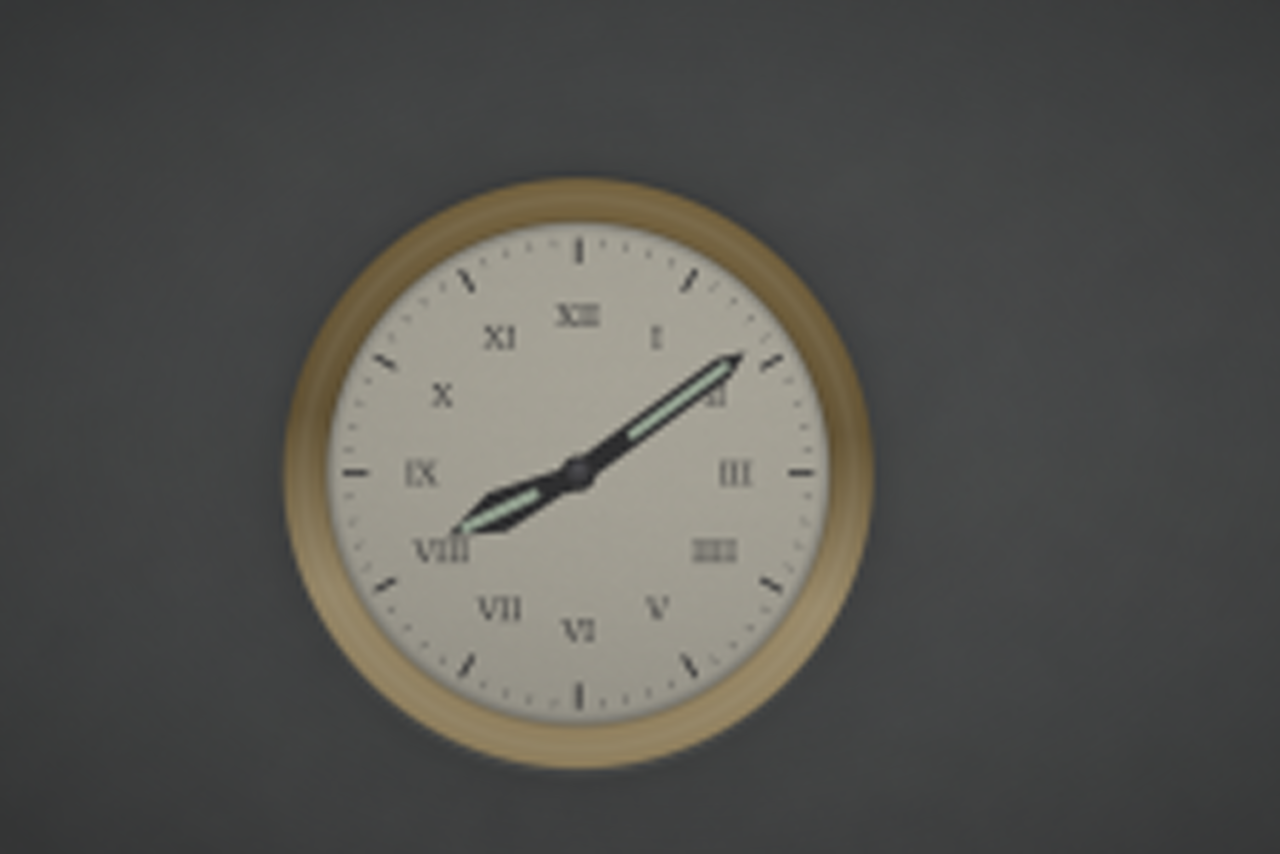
8:09
